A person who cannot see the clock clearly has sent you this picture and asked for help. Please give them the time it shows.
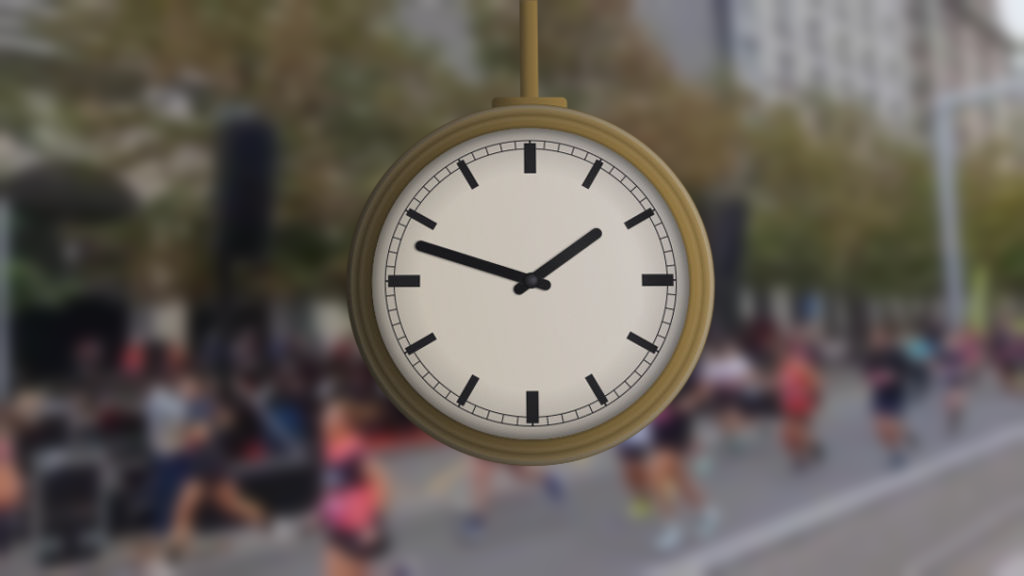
1:48
